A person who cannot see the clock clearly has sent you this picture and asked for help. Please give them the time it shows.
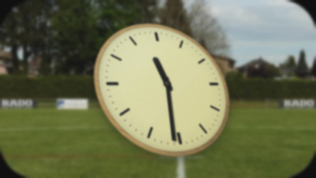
11:31
